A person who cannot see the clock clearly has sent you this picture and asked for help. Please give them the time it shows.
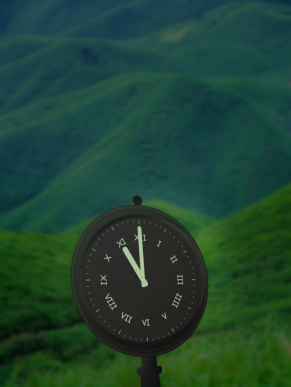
11:00
